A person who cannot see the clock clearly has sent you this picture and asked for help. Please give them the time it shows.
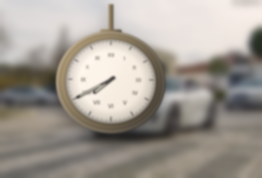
7:40
